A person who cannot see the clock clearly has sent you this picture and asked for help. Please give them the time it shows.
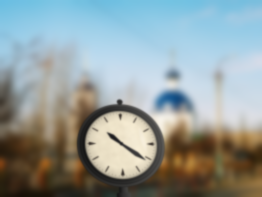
10:21
